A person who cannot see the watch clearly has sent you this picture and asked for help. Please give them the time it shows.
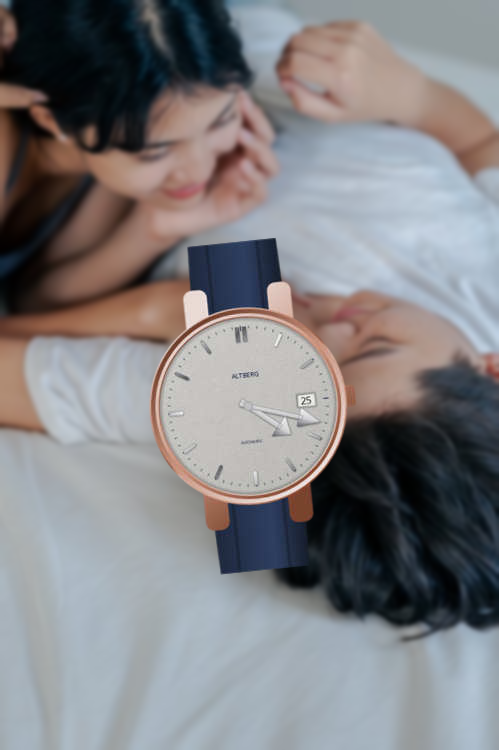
4:18
